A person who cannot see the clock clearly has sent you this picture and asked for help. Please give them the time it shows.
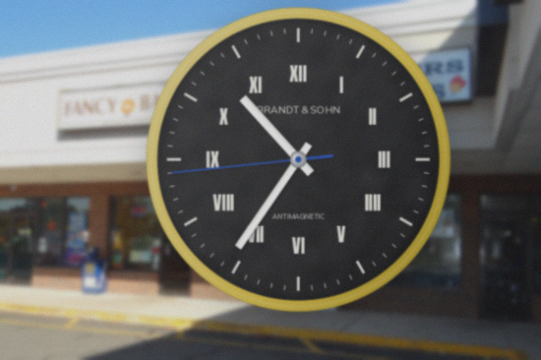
10:35:44
